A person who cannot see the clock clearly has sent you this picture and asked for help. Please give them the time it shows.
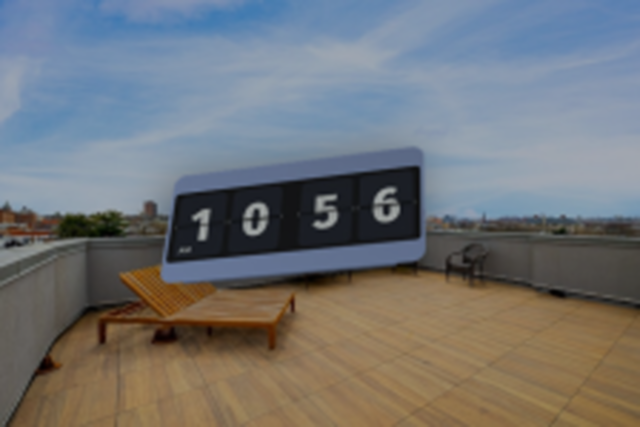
10:56
